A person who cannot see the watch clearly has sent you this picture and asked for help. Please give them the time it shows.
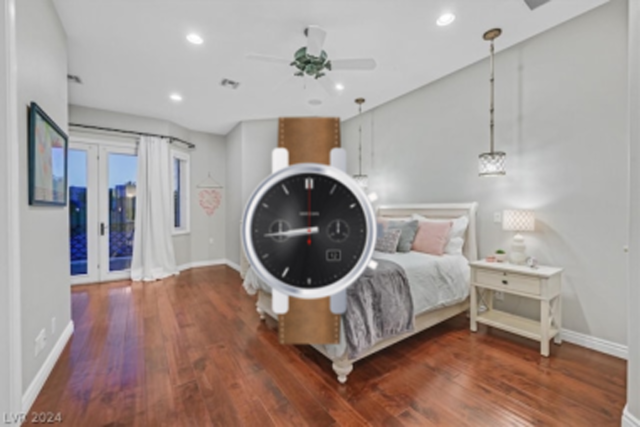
8:44
